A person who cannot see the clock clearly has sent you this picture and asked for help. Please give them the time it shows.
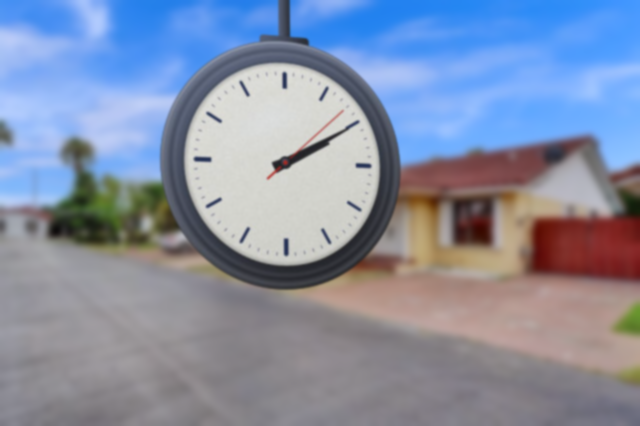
2:10:08
